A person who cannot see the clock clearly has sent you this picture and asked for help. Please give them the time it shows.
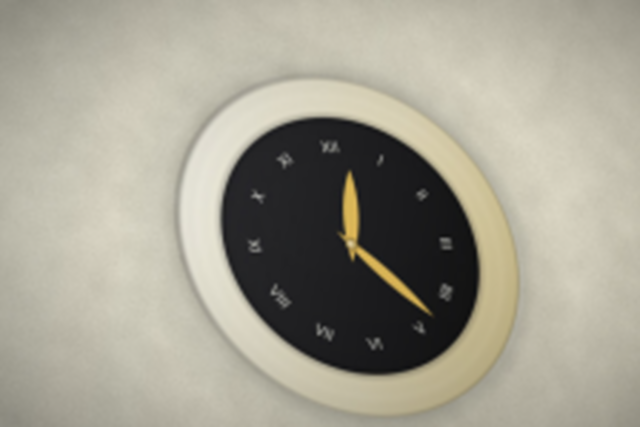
12:23
